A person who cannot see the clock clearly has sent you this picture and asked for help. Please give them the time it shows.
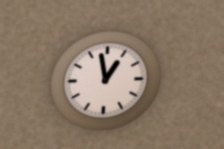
12:58
